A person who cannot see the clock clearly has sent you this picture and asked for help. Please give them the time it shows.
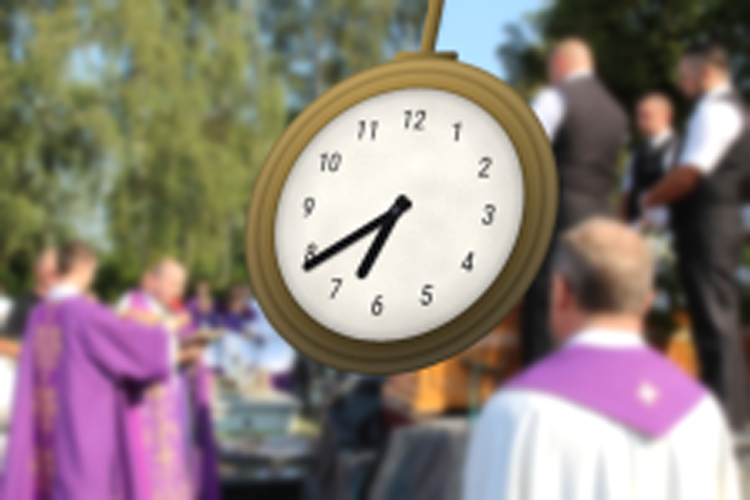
6:39
